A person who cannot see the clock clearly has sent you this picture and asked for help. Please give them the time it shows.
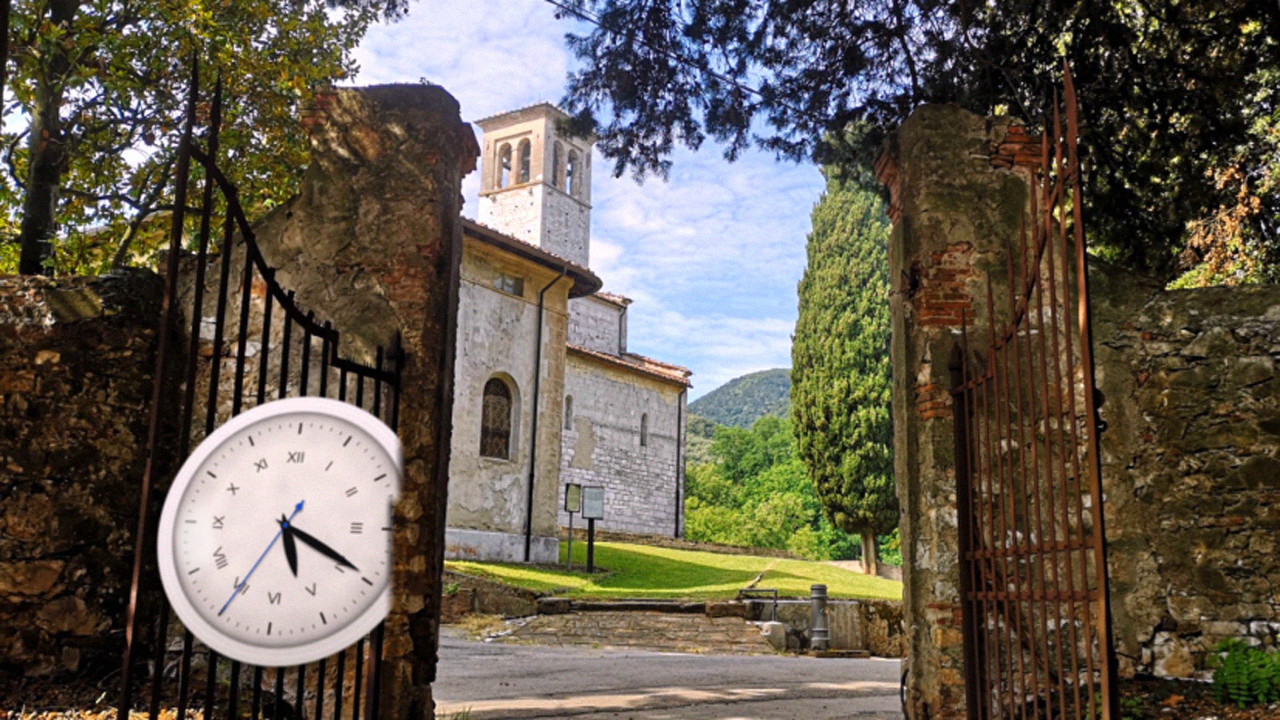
5:19:35
